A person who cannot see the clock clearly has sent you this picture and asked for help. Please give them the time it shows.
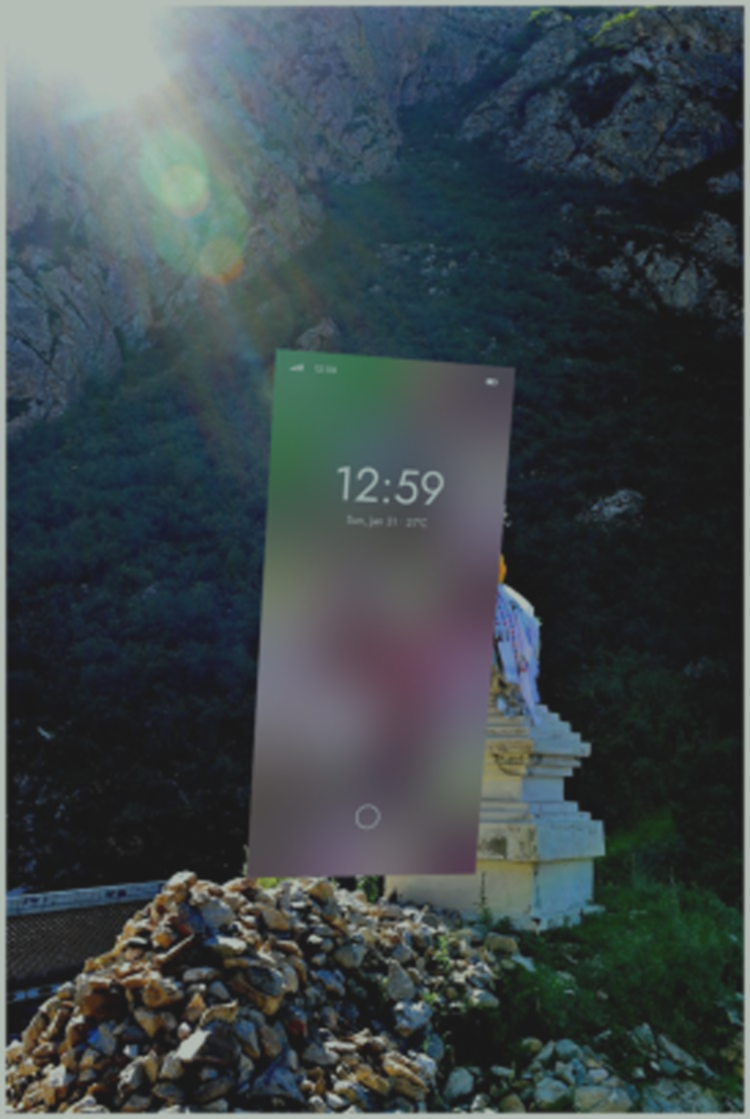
12:59
